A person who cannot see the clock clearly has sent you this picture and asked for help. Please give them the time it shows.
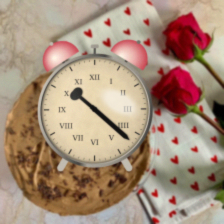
10:22
